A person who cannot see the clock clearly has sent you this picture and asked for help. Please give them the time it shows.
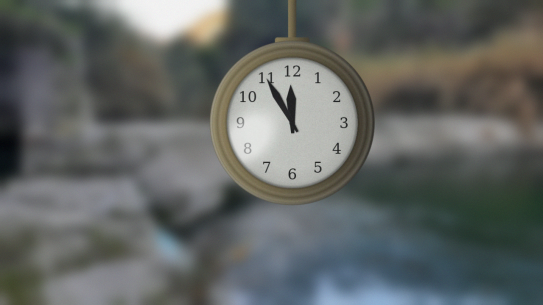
11:55
